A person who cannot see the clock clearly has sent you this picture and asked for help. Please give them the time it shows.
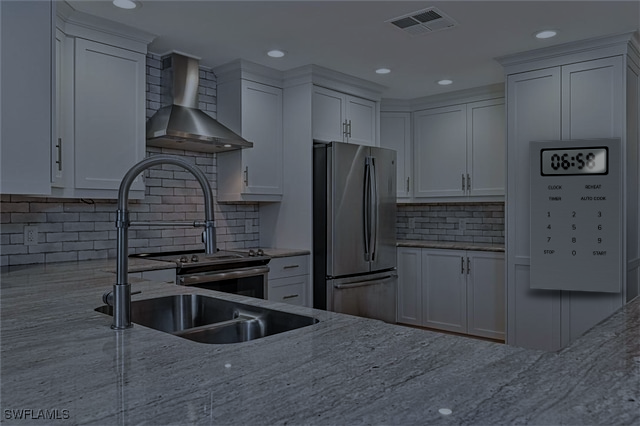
6:58
